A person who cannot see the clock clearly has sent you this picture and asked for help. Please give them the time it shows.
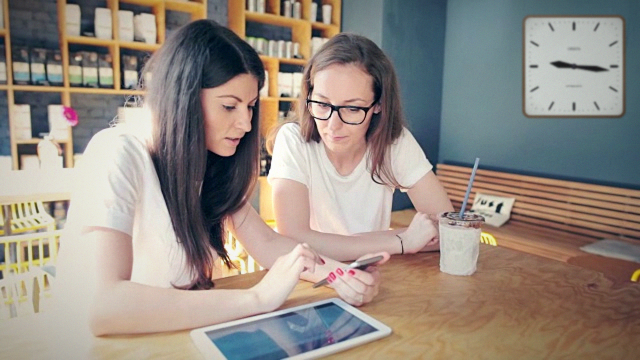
9:16
